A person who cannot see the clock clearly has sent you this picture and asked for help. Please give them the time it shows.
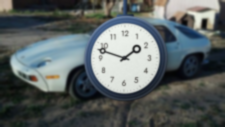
1:48
